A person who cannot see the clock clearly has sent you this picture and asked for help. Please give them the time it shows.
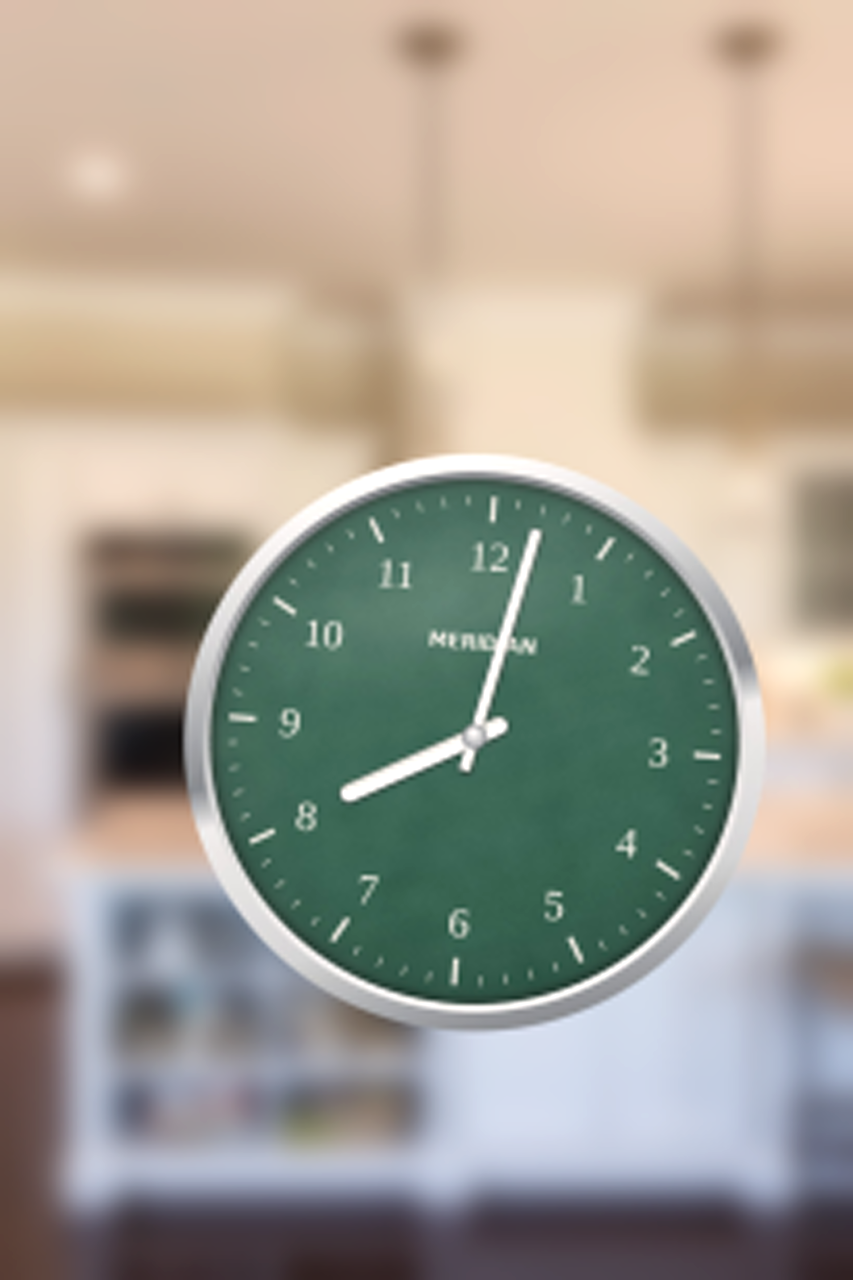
8:02
